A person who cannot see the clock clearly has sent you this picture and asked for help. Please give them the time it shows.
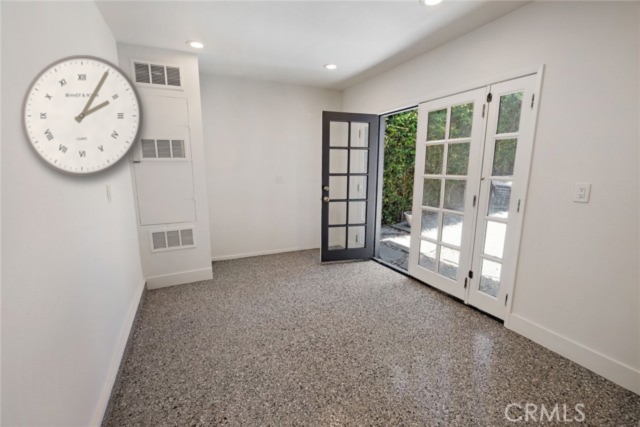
2:05
